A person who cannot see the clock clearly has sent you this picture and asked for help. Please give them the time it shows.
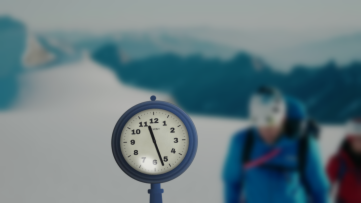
11:27
